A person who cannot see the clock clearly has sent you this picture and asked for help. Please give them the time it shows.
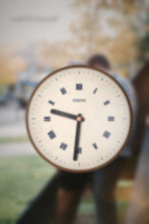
9:31
